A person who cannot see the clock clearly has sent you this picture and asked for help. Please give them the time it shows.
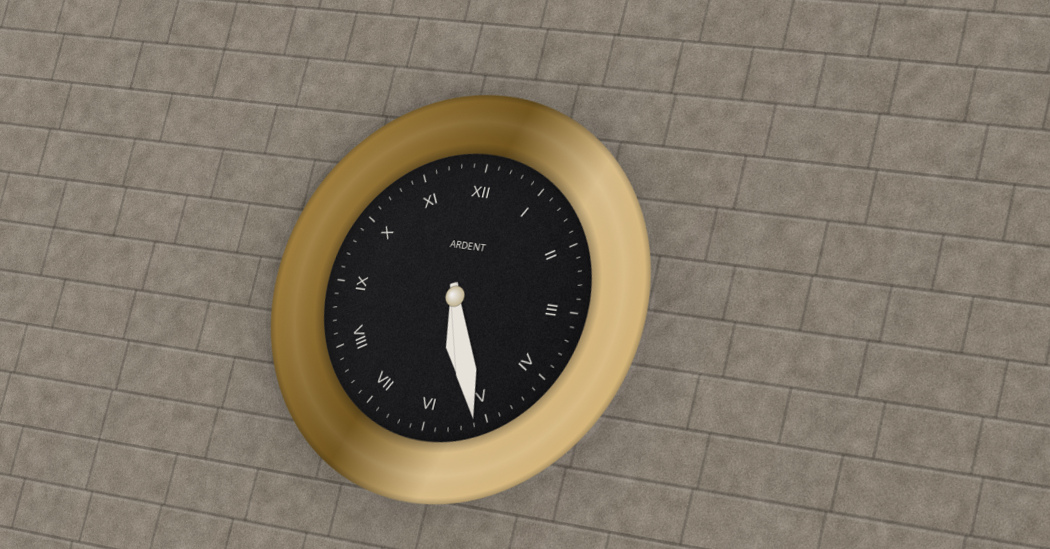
5:26
